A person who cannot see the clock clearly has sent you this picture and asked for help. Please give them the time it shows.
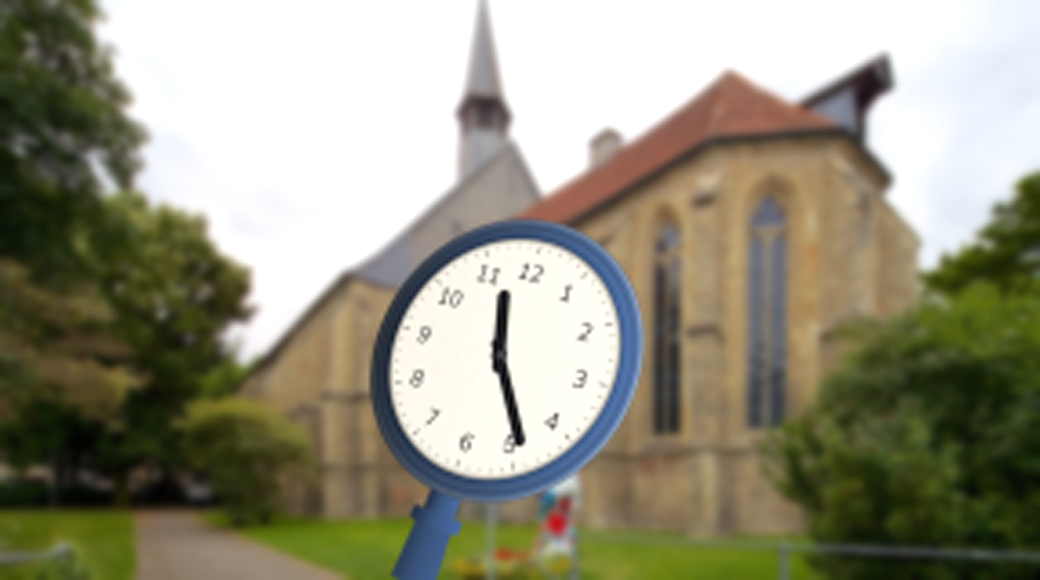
11:24
